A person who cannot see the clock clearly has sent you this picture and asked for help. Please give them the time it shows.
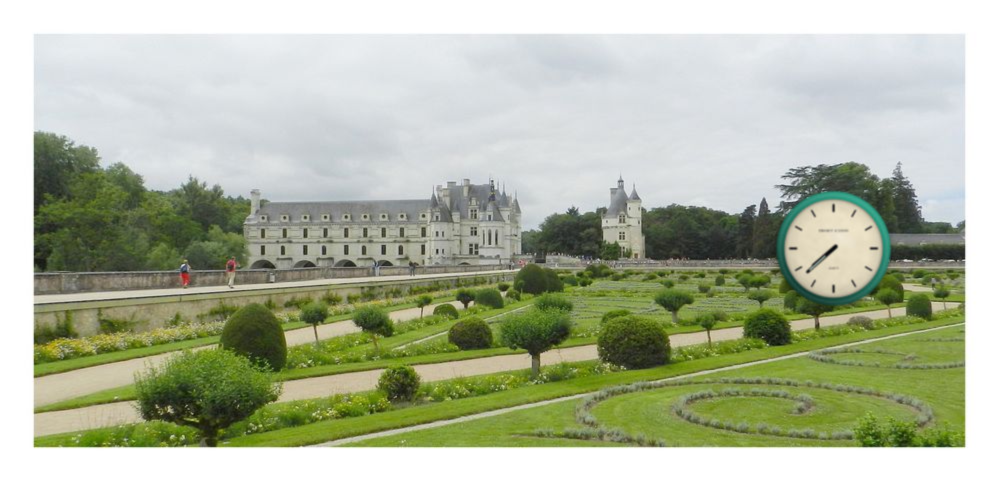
7:38
